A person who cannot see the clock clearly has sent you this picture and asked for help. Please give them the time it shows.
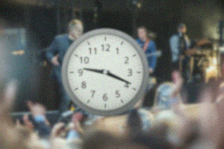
9:19
